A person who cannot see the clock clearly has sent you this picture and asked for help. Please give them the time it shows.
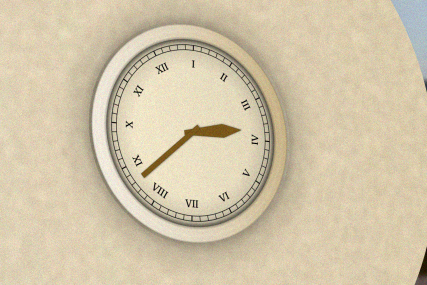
3:43
